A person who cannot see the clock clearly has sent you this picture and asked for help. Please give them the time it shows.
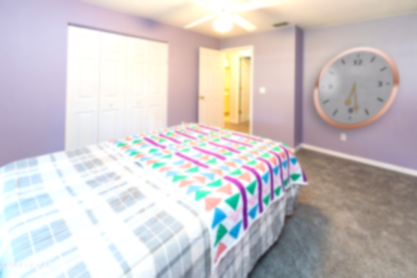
6:28
